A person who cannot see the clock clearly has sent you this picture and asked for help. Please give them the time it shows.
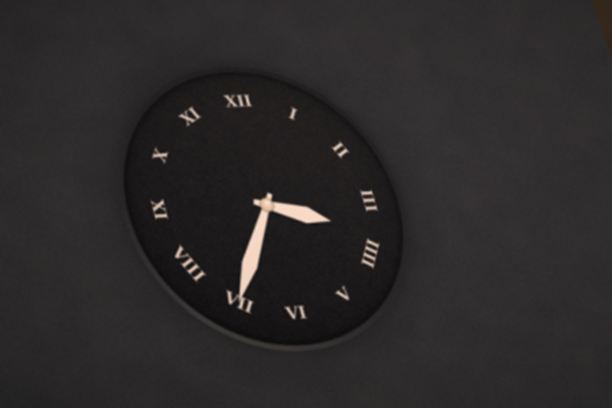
3:35
